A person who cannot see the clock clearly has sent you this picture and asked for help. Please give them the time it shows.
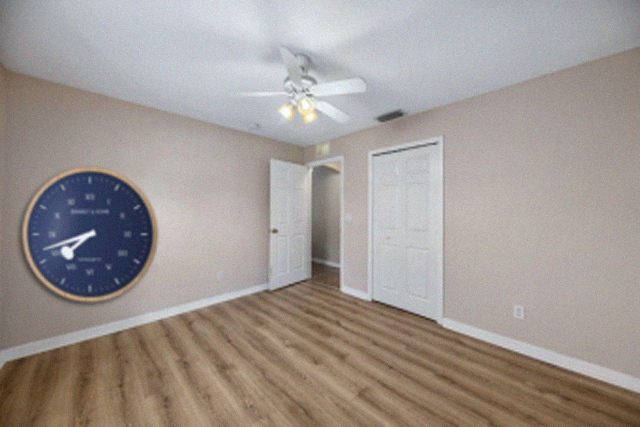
7:42
